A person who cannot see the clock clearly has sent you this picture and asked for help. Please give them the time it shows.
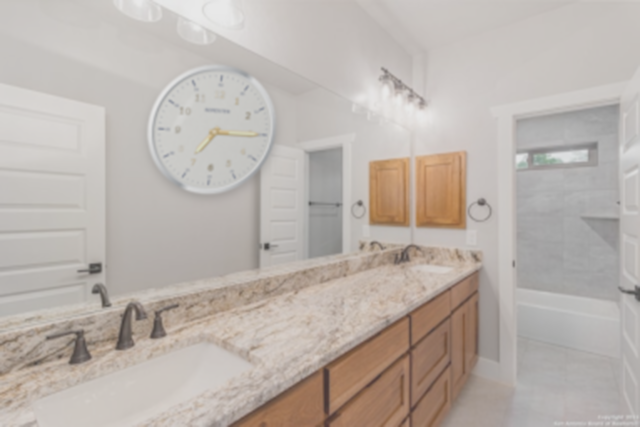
7:15
